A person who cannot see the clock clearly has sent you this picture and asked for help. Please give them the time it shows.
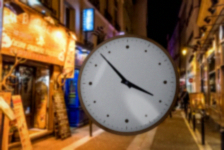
3:53
